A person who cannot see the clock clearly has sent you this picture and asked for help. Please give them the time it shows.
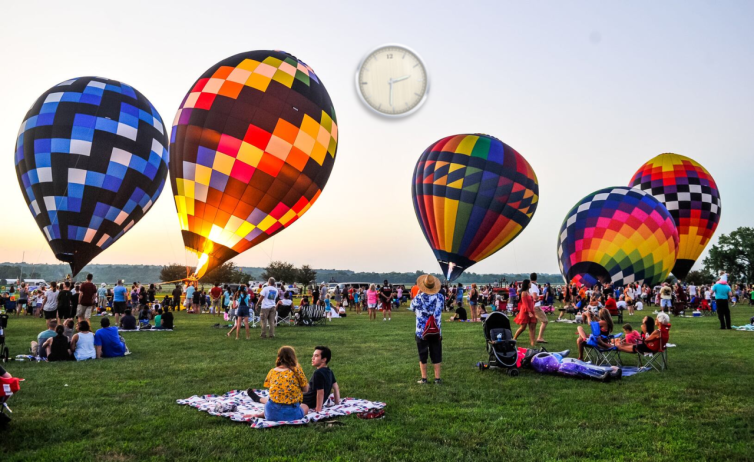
2:31
